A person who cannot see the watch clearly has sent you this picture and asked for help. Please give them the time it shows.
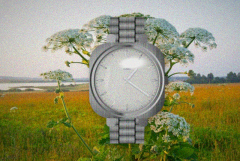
1:21
